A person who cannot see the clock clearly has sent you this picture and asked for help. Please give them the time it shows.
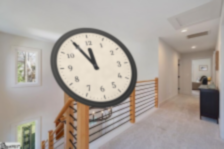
11:55
